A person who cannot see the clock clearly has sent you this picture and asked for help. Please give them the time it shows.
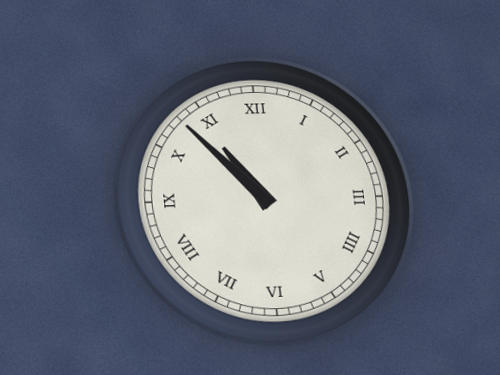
10:53
